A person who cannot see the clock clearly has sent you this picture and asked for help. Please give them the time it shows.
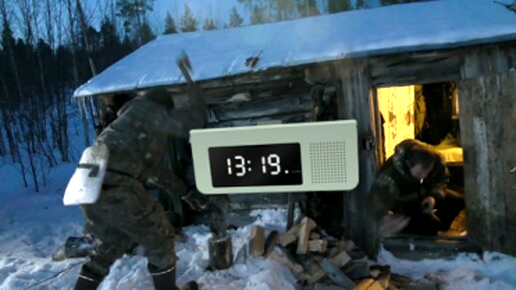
13:19
